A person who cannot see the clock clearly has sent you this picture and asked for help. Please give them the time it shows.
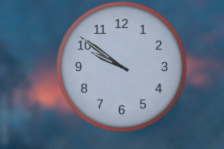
9:51
